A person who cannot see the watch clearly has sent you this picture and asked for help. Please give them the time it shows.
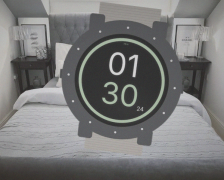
1:30
